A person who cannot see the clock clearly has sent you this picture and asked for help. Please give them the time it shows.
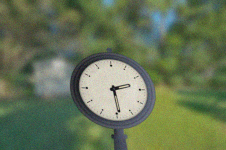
2:29
